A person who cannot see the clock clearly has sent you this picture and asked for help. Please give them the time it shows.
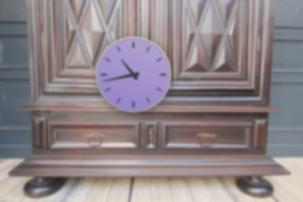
10:43
